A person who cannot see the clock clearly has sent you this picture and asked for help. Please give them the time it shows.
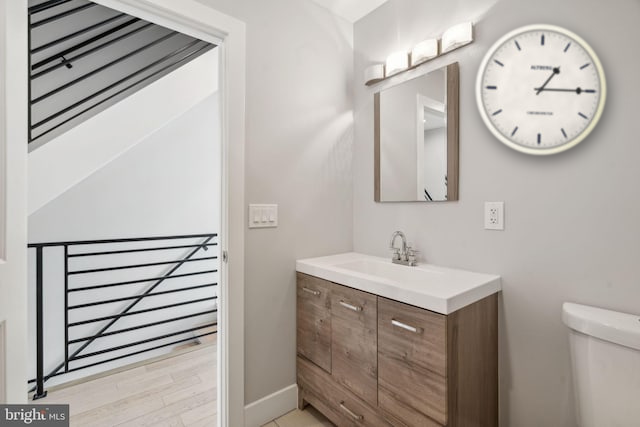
1:15
